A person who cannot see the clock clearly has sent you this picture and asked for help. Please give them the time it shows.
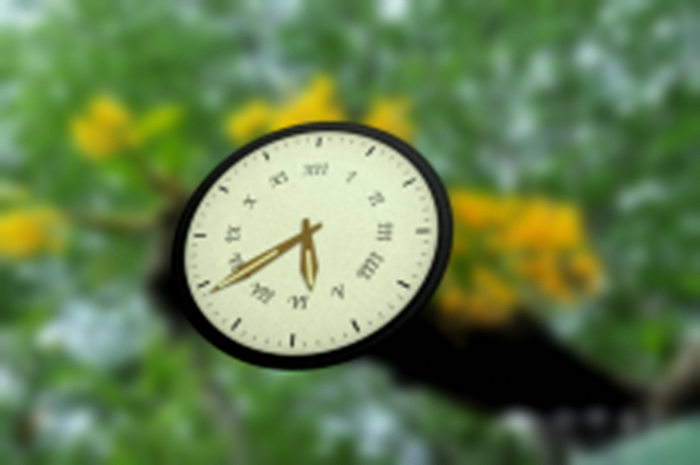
5:39
